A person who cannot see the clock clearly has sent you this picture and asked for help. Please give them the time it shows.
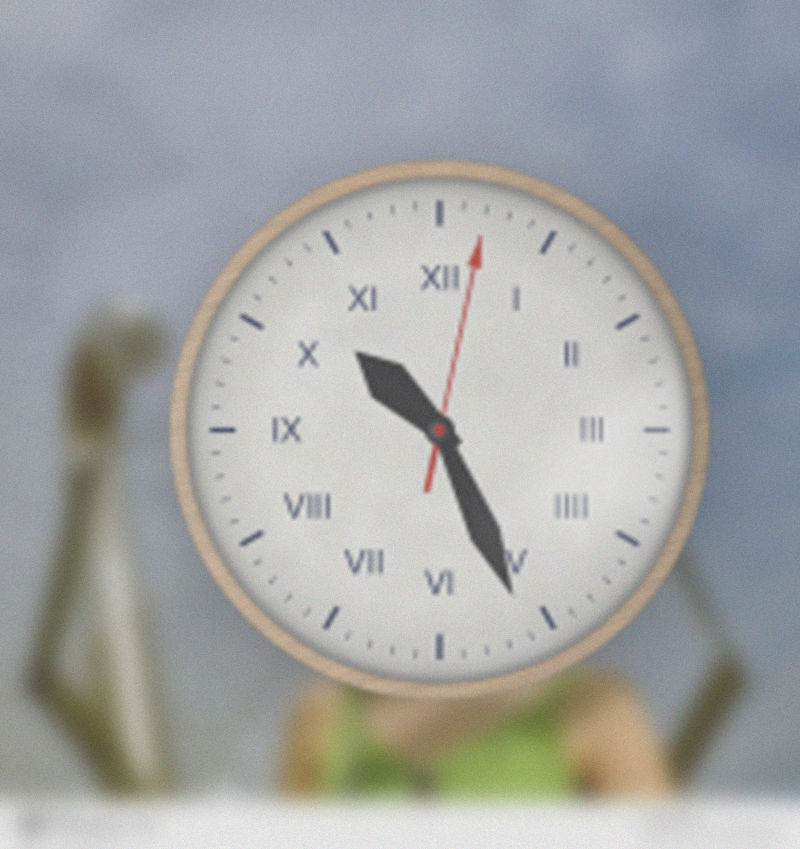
10:26:02
